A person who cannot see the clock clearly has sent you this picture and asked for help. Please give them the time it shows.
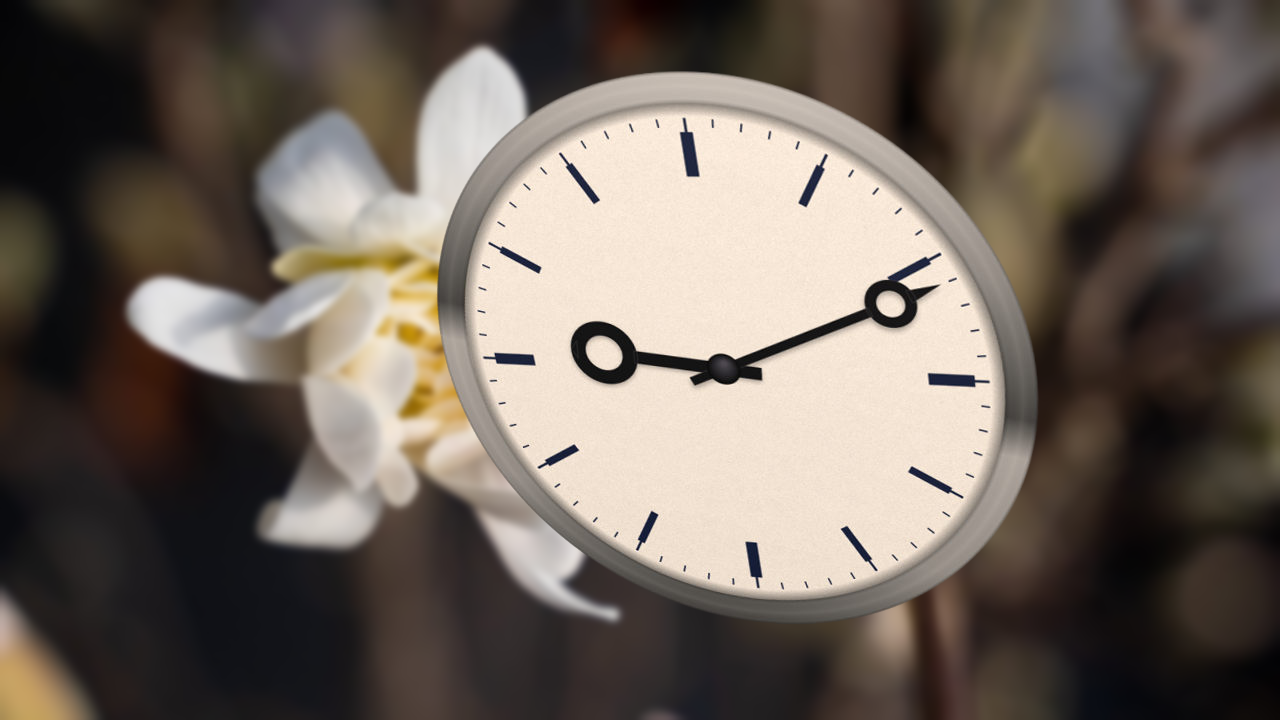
9:11
